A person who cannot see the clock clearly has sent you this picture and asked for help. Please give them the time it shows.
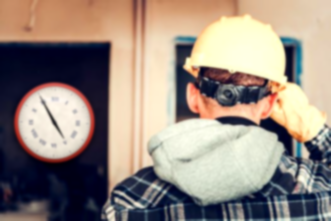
4:55
